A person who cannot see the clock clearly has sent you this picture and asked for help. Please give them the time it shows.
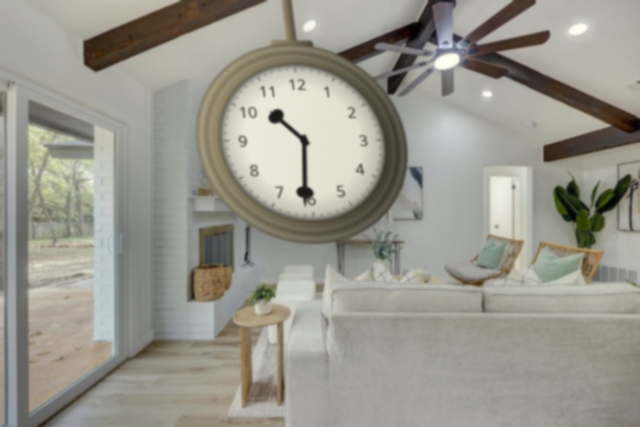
10:31
